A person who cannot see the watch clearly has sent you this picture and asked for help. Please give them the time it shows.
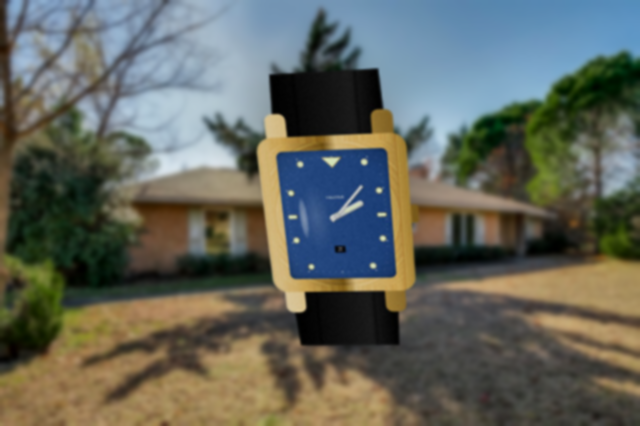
2:07
